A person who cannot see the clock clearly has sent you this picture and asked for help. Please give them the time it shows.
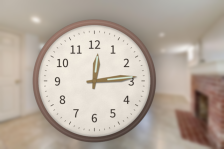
12:14
